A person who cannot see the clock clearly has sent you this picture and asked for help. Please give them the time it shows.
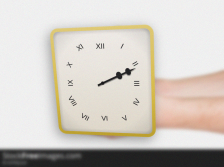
2:11
